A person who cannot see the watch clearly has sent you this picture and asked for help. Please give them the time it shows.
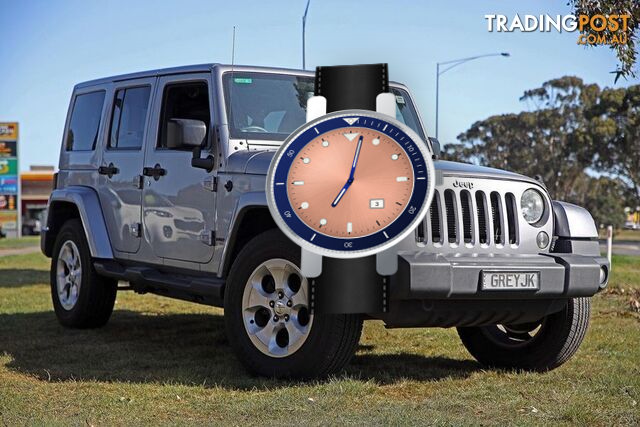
7:02
